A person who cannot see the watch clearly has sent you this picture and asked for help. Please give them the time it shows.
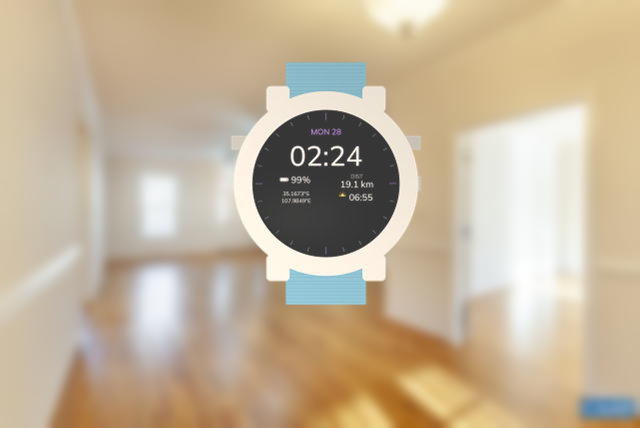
2:24
